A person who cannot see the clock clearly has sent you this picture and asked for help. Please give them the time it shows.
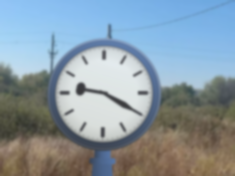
9:20
